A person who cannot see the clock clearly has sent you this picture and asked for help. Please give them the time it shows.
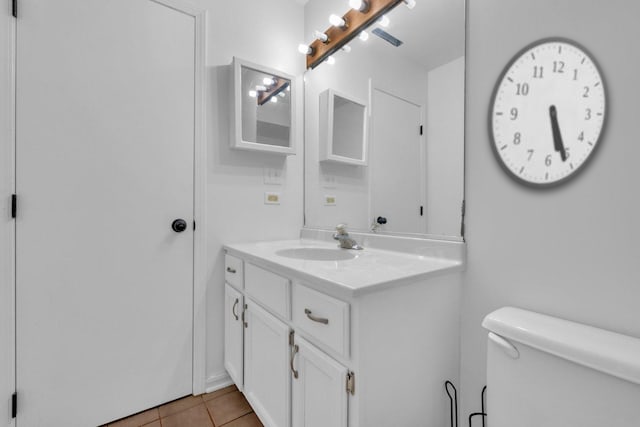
5:26
